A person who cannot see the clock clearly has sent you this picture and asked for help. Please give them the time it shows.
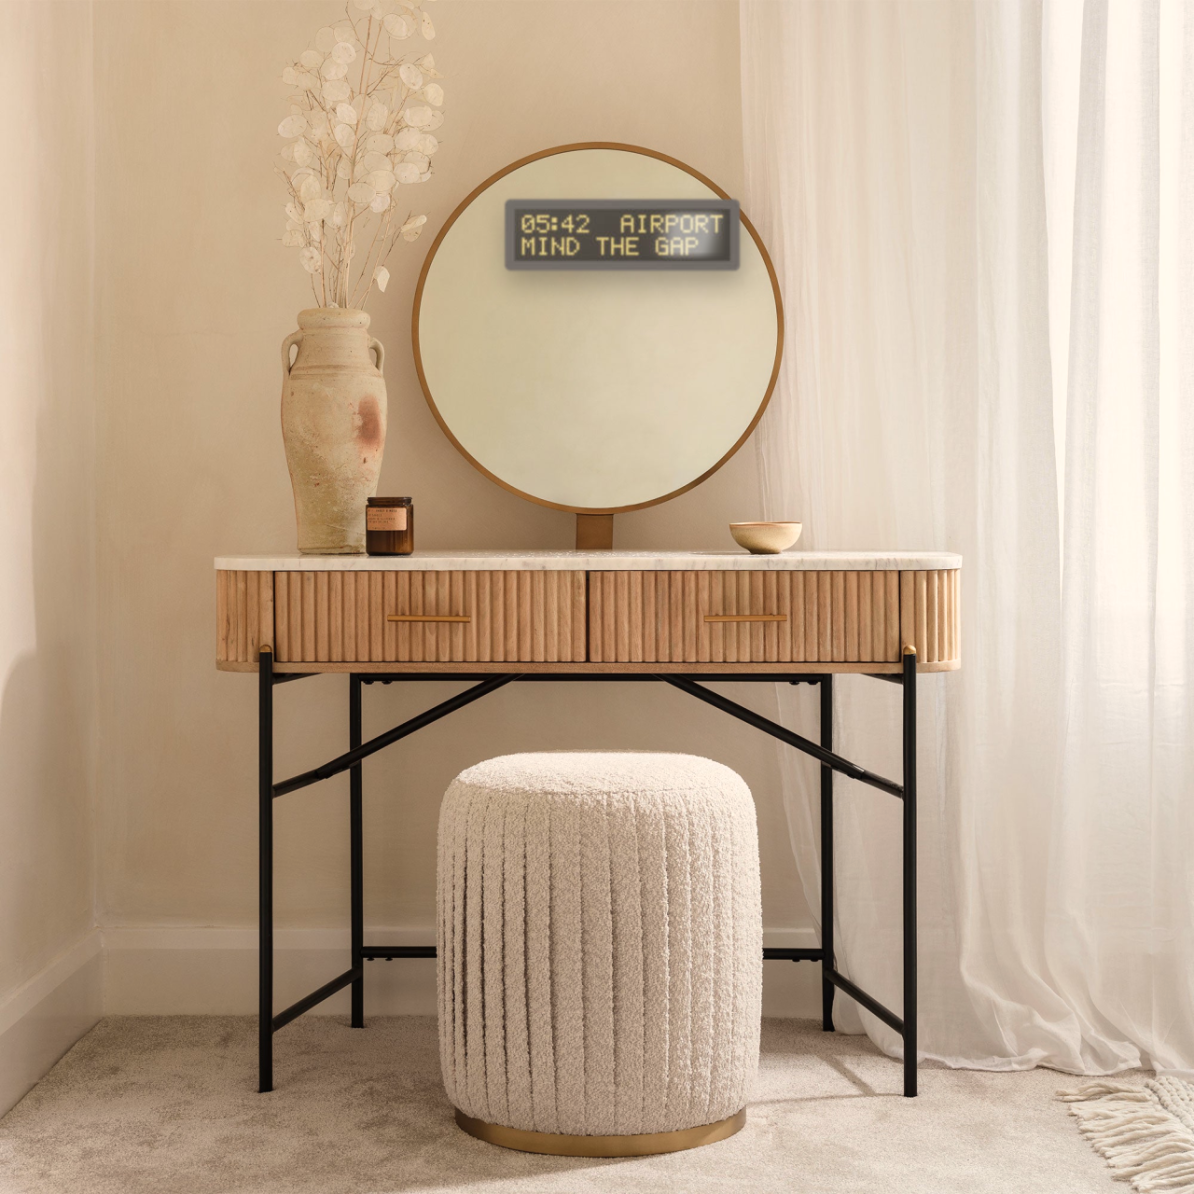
5:42
